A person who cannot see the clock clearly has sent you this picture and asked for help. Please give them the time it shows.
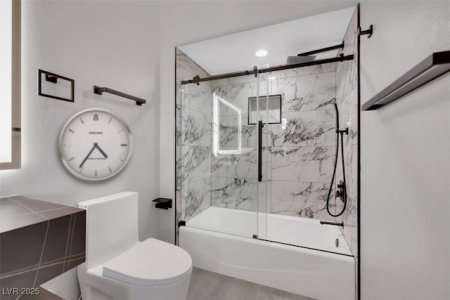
4:36
